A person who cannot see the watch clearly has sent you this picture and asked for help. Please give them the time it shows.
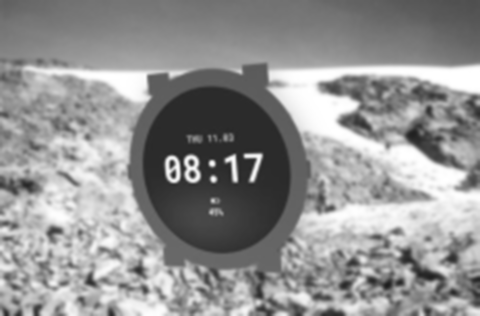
8:17
